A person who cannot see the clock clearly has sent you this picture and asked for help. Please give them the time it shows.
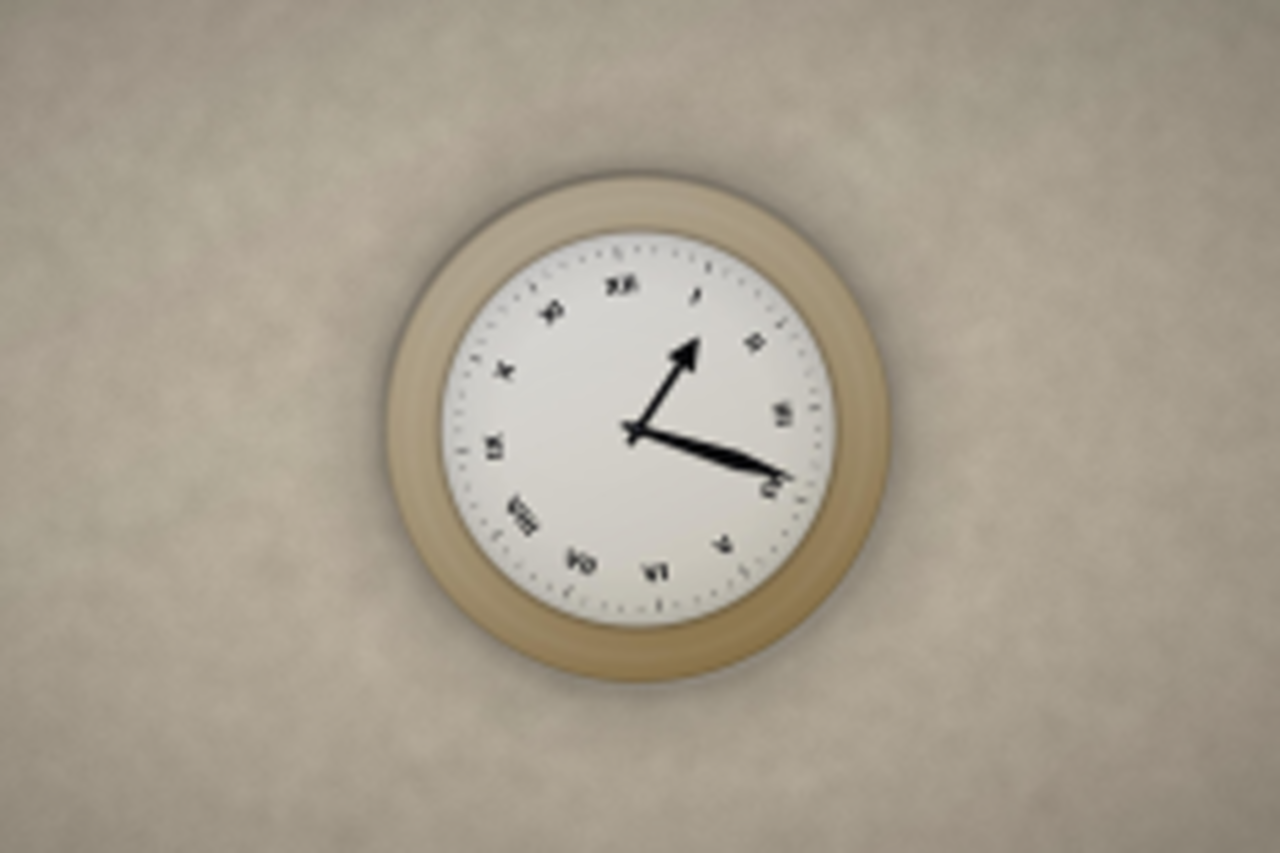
1:19
